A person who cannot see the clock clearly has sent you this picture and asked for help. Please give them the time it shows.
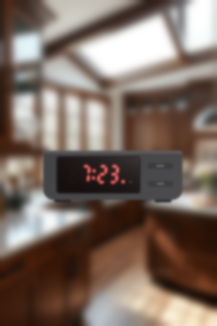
7:23
